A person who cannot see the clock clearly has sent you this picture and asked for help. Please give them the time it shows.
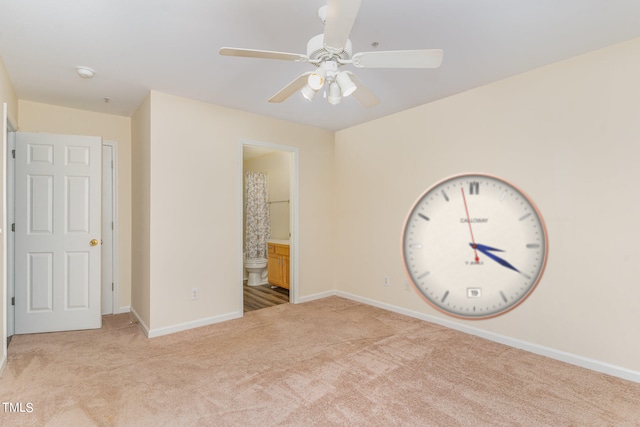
3:19:58
